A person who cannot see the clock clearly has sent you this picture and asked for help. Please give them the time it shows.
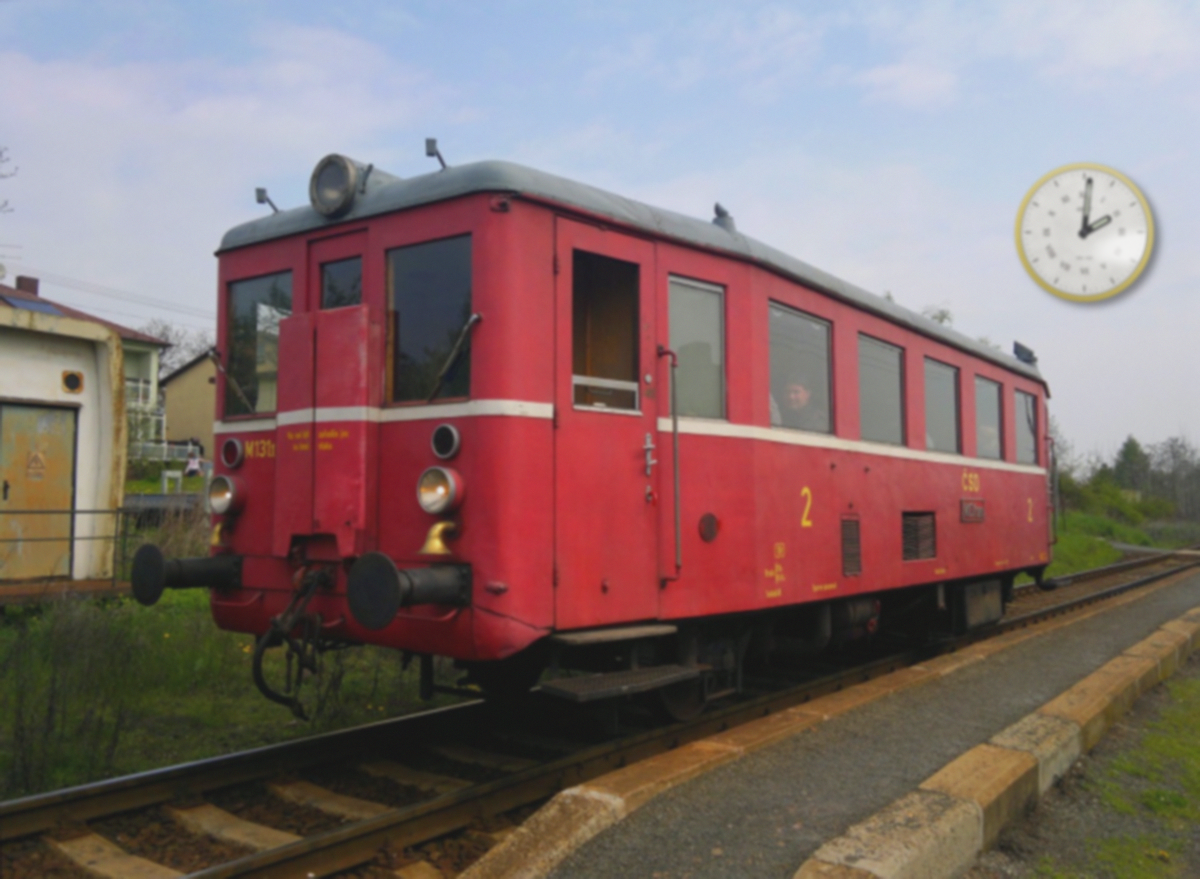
2:01
